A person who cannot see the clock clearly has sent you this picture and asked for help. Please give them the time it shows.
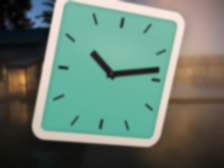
10:13
